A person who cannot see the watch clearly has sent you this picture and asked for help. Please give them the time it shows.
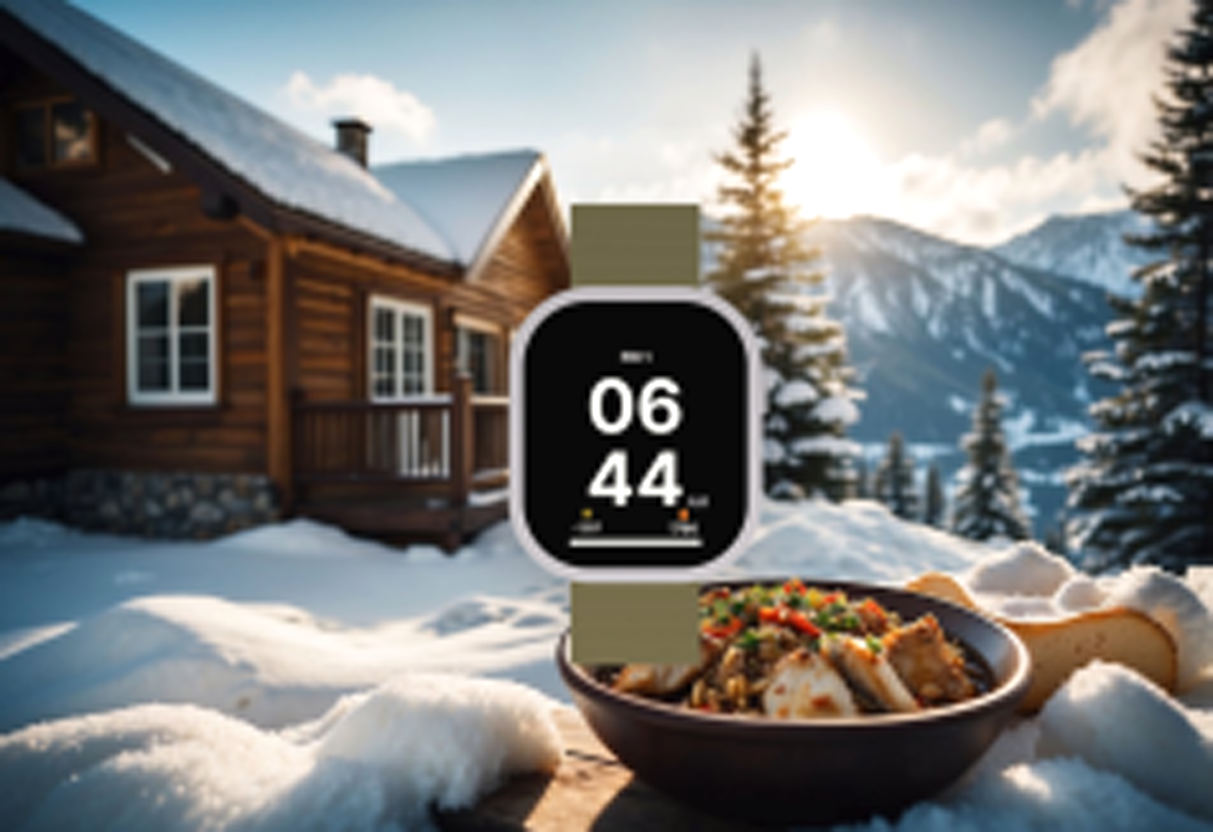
6:44
